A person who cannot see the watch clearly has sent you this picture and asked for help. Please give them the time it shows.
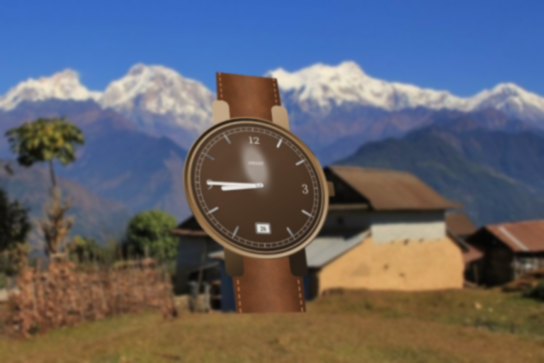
8:45
